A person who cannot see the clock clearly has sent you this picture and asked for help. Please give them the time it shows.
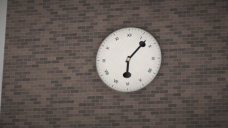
6:07
